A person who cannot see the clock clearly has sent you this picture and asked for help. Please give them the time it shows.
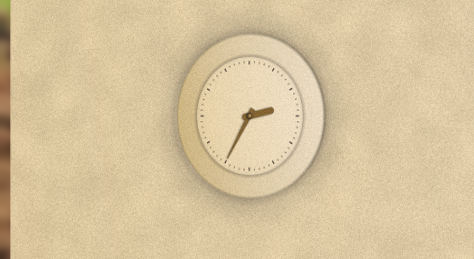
2:35
